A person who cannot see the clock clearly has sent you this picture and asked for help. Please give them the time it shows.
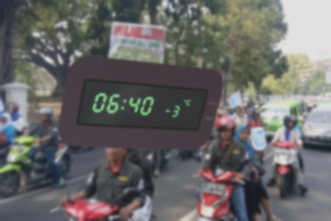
6:40
